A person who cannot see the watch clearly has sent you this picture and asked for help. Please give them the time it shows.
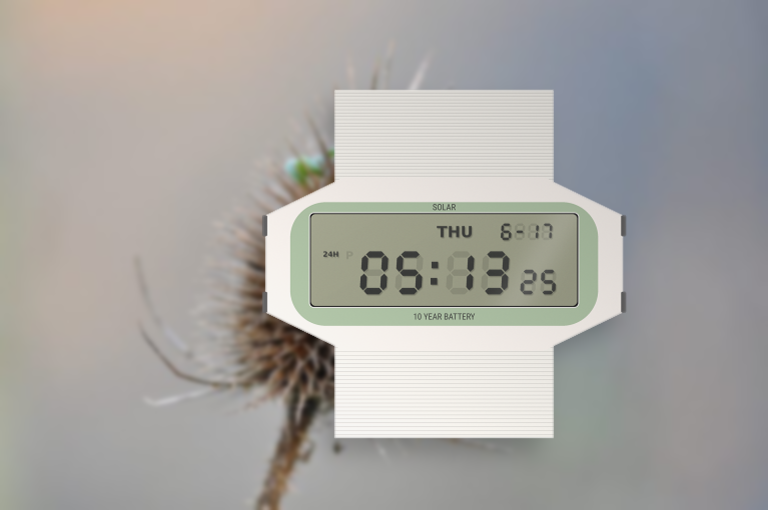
5:13:25
